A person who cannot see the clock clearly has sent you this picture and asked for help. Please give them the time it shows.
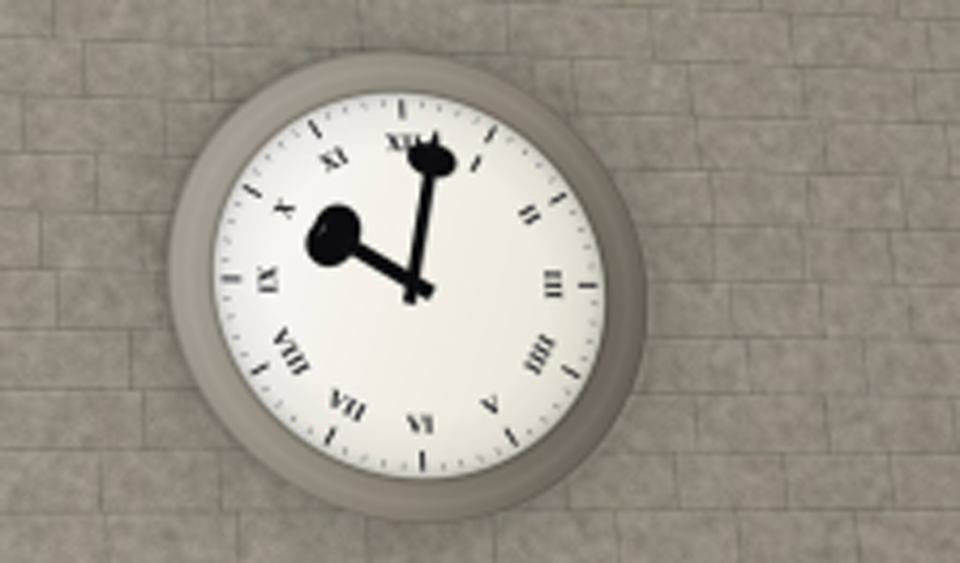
10:02
